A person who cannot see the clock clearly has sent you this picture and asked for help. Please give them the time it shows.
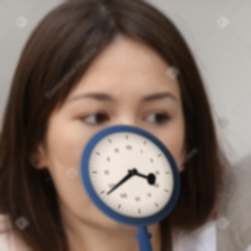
3:39
